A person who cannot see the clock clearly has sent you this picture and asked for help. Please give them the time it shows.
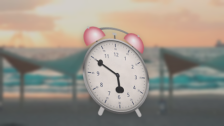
5:50
